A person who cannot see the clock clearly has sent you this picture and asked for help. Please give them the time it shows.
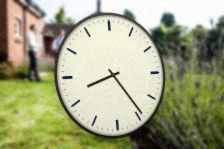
8:24
